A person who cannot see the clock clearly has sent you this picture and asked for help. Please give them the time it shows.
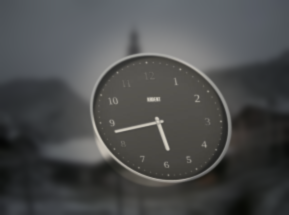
5:43
